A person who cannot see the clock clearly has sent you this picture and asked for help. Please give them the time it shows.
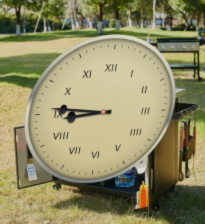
8:46
